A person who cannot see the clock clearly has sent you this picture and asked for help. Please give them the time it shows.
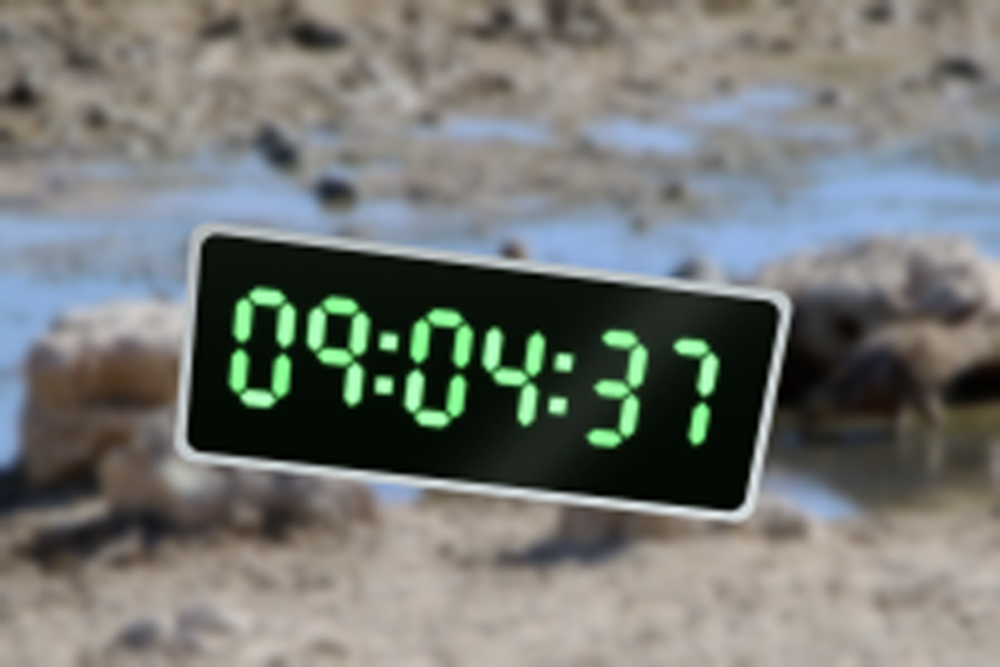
9:04:37
